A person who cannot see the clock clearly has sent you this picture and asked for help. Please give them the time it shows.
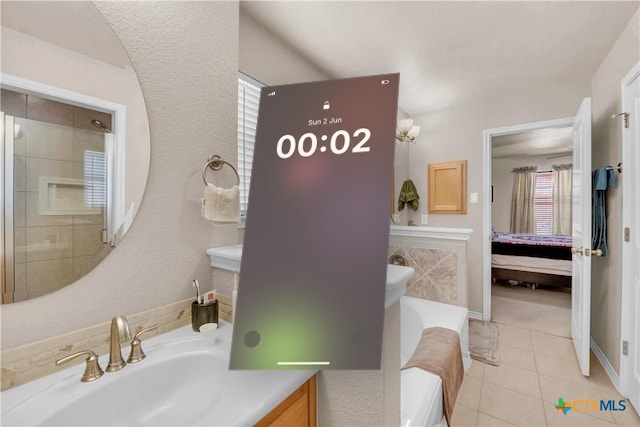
0:02
